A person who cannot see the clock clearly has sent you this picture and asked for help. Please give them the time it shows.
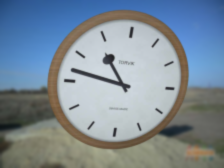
10:47
